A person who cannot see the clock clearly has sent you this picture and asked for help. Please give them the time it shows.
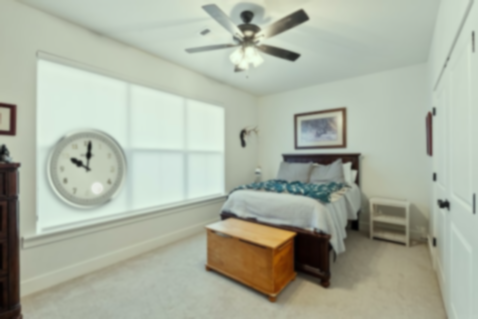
10:01
